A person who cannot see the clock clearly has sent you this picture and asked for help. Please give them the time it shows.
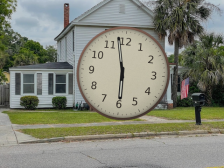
5:58
